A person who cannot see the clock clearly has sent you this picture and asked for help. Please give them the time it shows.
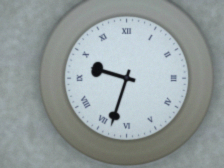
9:33
